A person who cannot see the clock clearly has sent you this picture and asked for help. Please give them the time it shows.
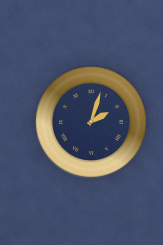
2:03
